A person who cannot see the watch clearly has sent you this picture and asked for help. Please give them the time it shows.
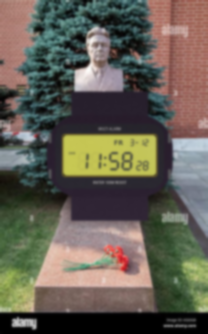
11:58
